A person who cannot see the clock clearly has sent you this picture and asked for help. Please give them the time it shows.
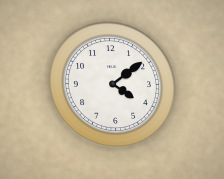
4:09
